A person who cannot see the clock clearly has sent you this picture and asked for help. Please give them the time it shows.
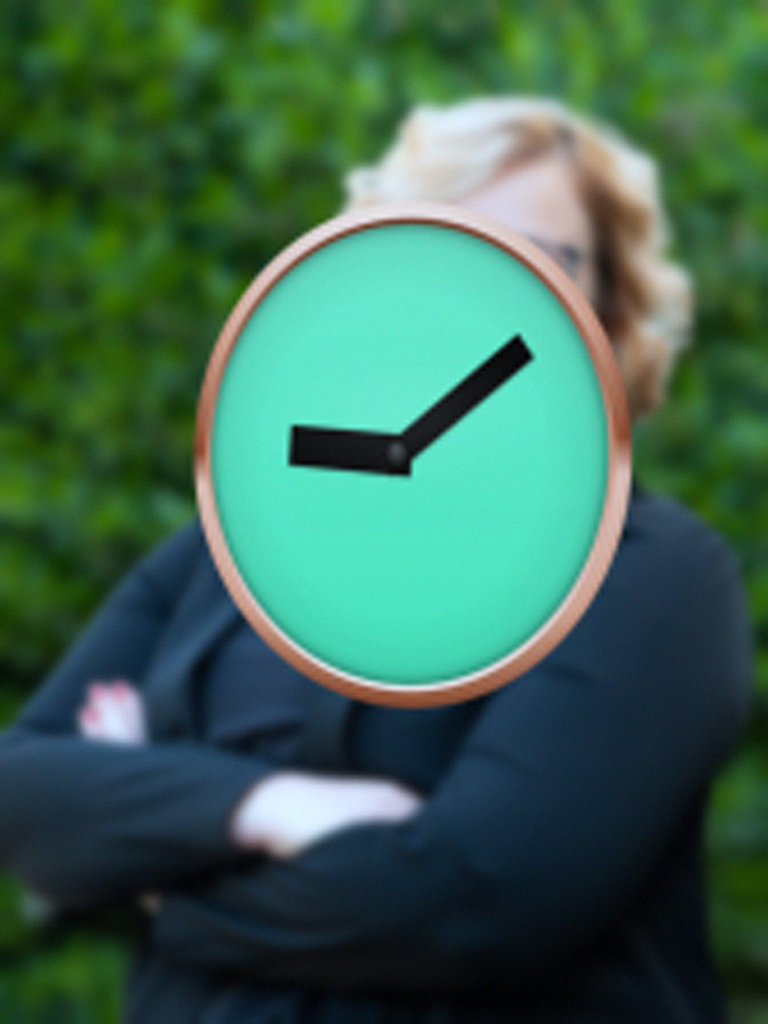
9:09
